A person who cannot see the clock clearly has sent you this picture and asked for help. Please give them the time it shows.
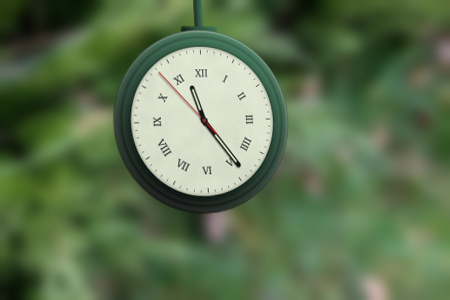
11:23:53
